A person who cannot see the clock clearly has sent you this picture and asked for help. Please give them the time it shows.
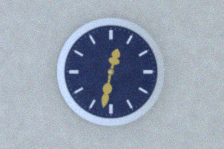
12:32
